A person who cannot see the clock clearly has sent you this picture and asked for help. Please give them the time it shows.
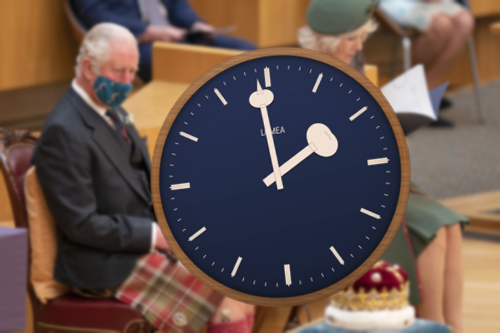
1:59
